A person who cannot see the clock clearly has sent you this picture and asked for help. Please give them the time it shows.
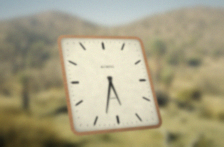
5:33
